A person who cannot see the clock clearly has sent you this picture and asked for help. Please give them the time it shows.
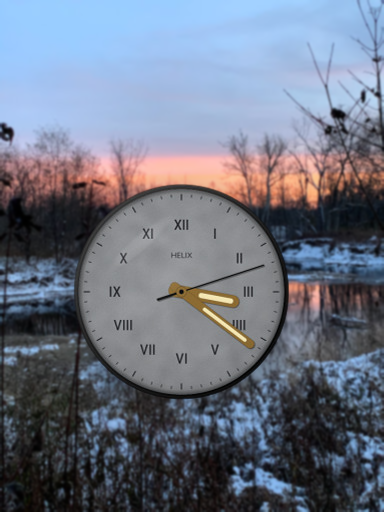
3:21:12
